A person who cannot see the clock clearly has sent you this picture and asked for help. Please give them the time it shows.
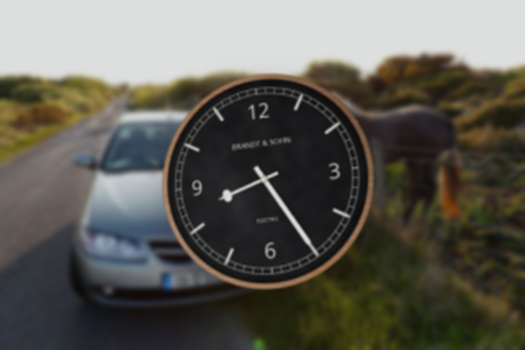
8:25
